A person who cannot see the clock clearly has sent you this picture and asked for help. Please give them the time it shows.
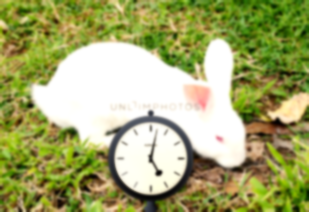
5:02
